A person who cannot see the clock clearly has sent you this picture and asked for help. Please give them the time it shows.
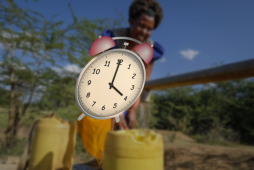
4:00
